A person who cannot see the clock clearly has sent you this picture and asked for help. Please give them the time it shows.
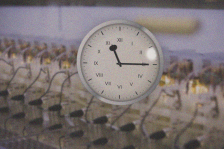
11:15
